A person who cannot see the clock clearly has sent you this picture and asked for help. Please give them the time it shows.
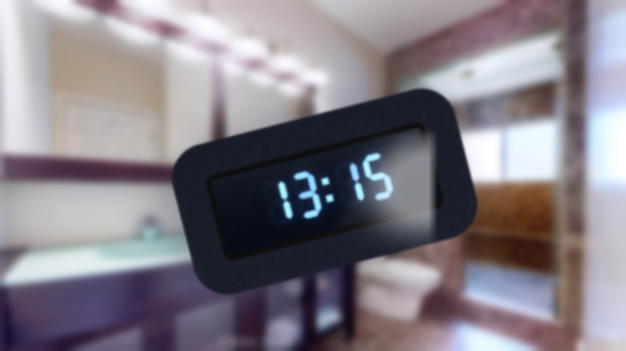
13:15
